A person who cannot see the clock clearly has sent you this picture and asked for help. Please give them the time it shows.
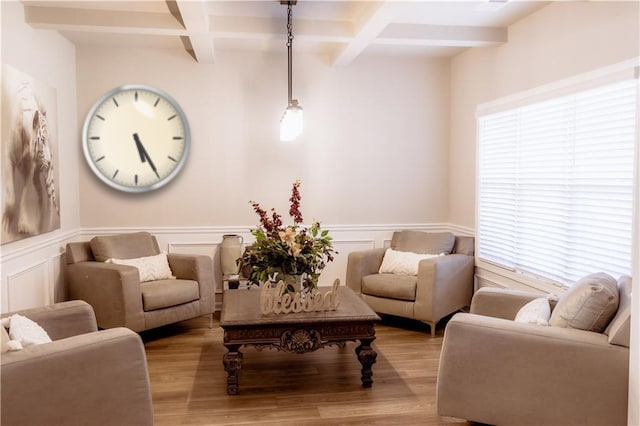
5:25
